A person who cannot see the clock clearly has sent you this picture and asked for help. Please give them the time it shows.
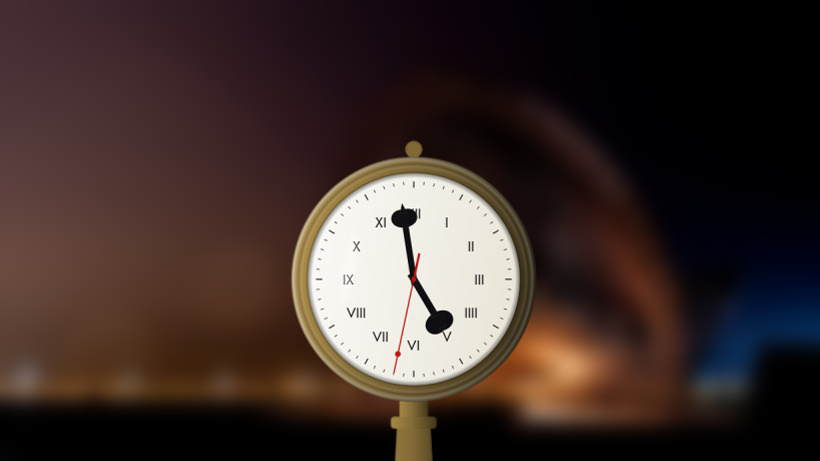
4:58:32
